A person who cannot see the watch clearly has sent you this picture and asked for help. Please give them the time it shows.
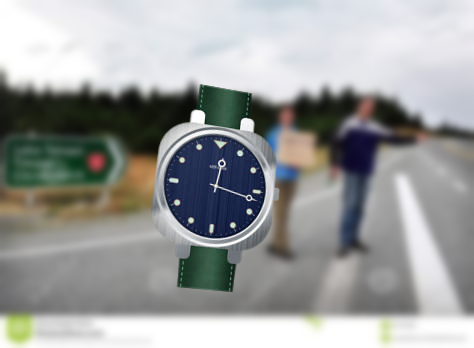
12:17
